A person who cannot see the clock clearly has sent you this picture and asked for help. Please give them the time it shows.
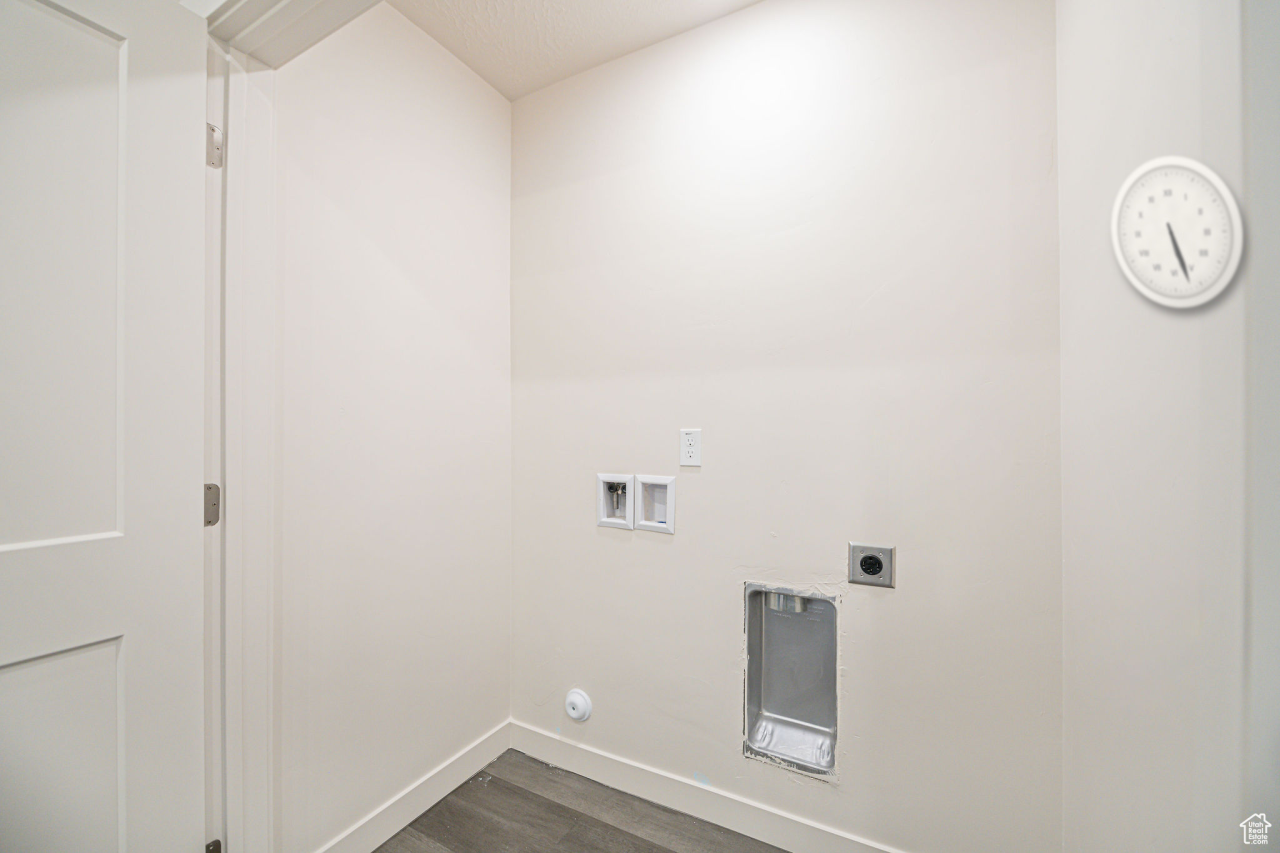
5:27
